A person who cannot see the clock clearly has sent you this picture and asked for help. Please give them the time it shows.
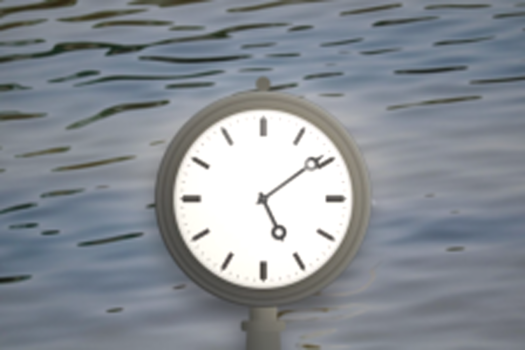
5:09
